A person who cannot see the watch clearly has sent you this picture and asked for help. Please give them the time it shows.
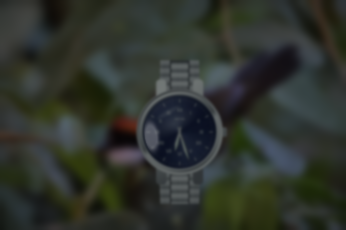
6:27
